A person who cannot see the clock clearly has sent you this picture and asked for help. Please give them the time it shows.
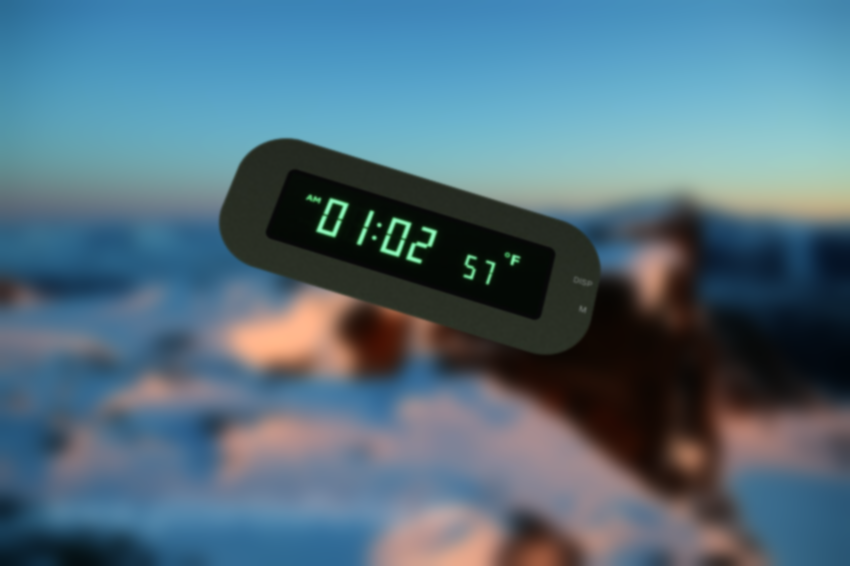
1:02
